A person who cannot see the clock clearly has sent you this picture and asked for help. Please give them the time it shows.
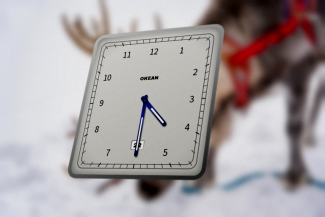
4:30
